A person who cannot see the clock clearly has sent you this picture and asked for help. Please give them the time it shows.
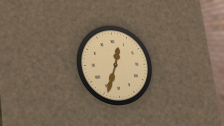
12:34
